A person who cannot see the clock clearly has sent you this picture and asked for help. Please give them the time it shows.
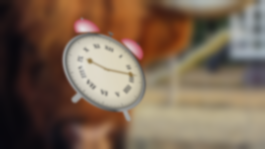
9:13
